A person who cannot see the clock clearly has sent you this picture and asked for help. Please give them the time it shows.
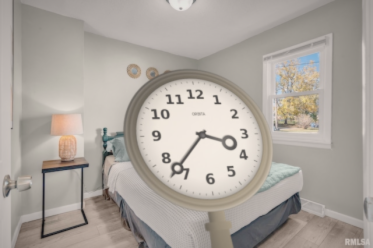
3:37
